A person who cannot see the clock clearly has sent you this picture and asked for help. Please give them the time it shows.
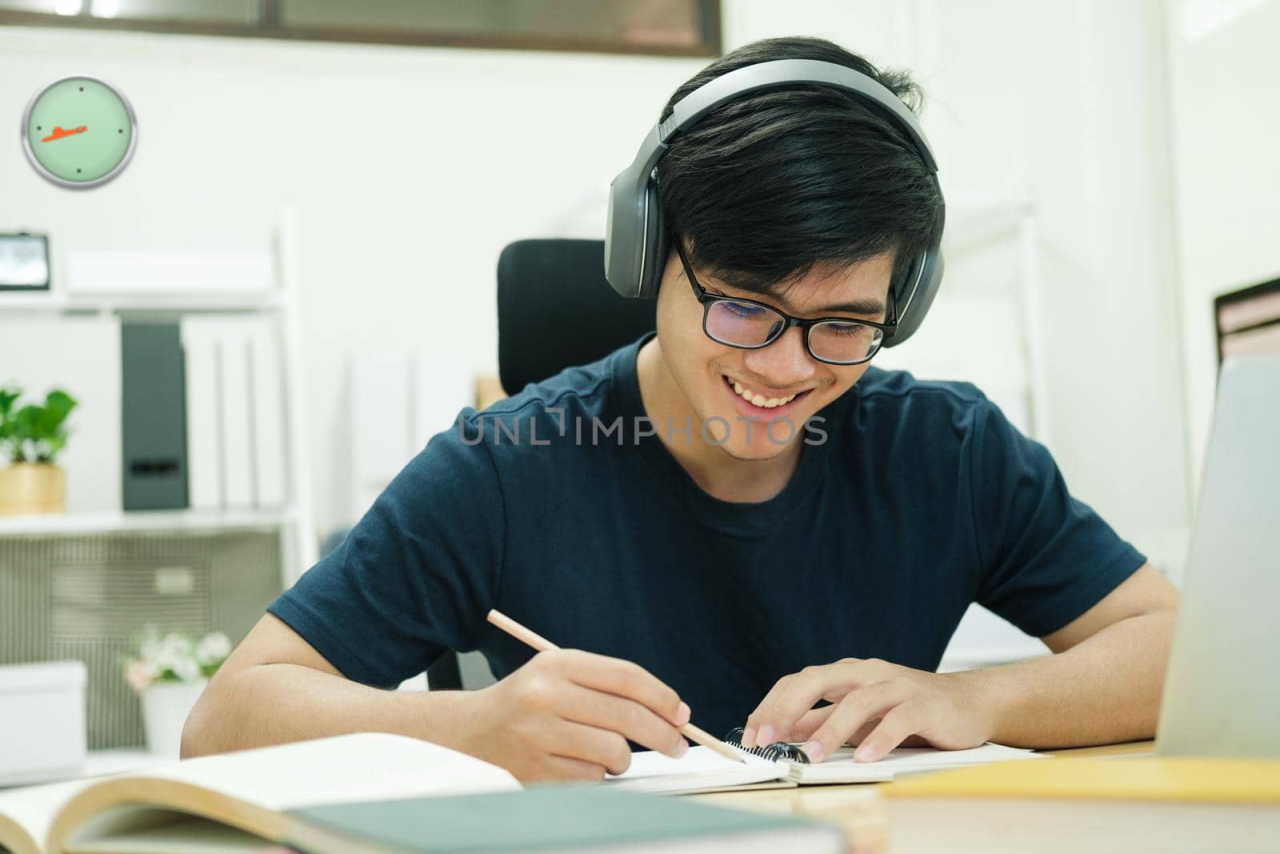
8:42
